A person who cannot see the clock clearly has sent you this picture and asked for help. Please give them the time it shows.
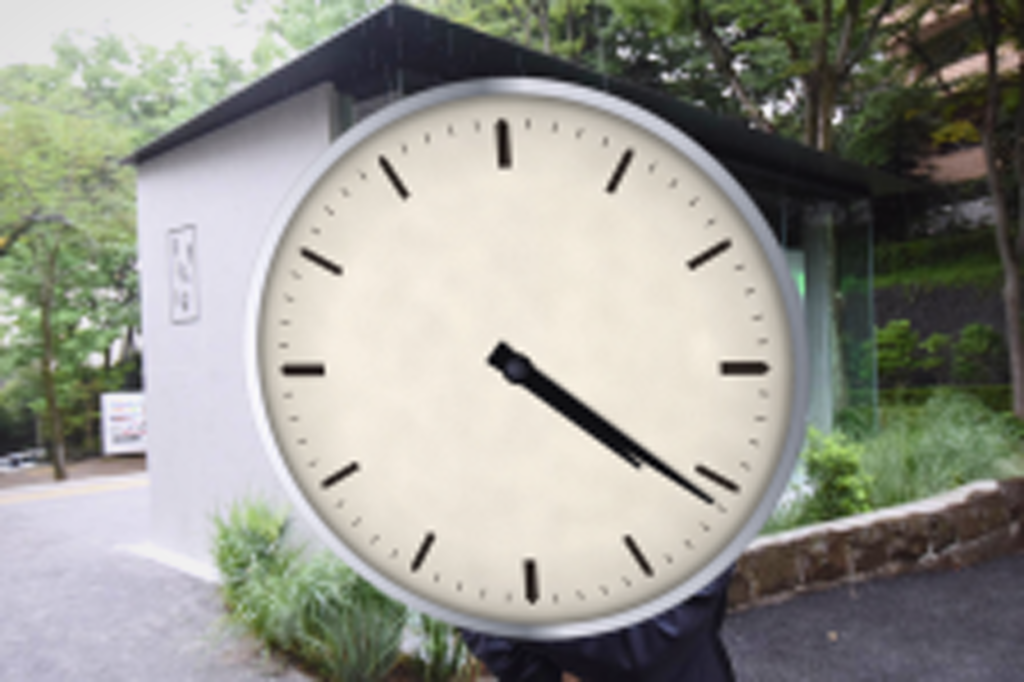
4:21
